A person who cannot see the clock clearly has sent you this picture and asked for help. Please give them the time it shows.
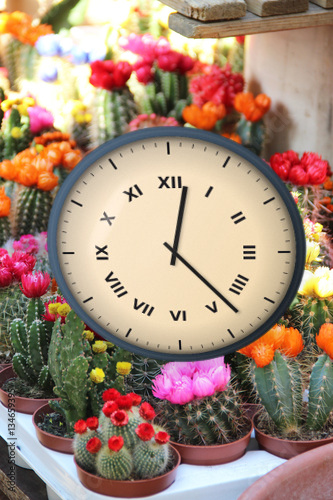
12:23
